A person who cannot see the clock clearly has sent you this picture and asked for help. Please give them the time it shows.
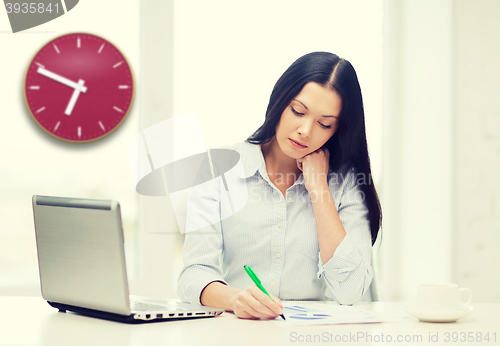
6:49
